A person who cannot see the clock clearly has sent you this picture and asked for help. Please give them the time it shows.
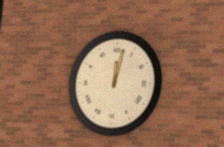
12:02
